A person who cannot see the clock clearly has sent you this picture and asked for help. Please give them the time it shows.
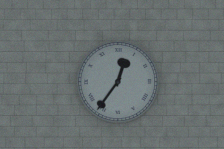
12:36
